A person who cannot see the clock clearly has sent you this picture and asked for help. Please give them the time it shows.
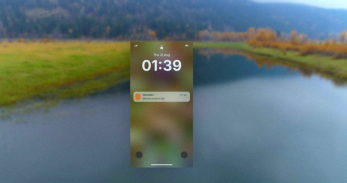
1:39
